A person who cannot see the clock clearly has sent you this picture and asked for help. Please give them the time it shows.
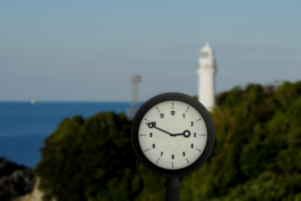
2:49
